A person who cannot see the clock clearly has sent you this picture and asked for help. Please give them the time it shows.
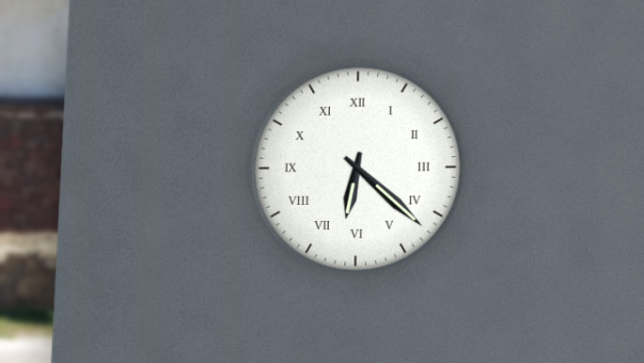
6:22
